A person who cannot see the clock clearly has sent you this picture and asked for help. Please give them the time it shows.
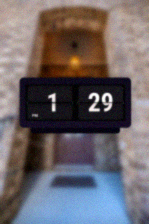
1:29
